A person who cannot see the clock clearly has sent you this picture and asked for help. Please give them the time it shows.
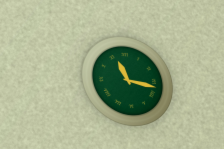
11:17
